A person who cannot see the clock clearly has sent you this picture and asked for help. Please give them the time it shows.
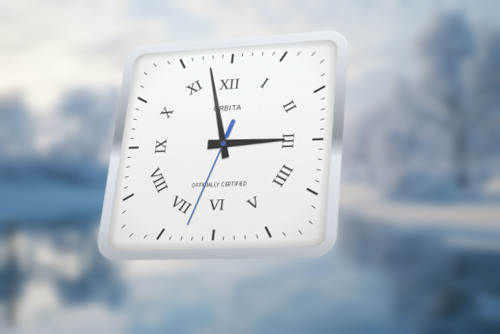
2:57:33
